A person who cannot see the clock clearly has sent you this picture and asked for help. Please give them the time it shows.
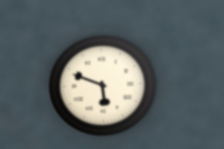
5:49
